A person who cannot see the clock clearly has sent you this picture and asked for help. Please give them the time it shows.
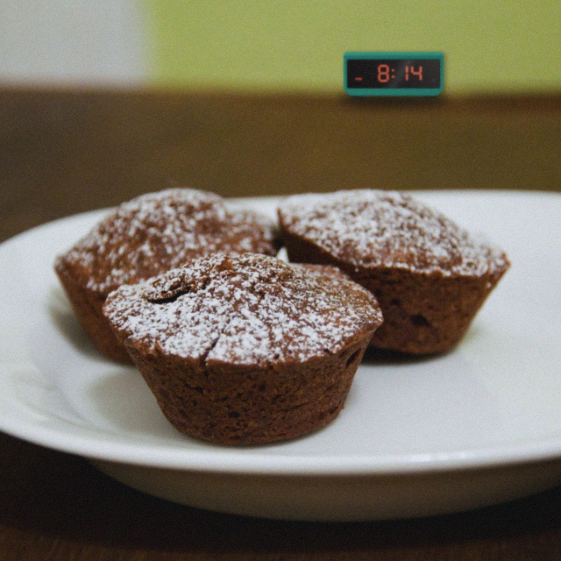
8:14
